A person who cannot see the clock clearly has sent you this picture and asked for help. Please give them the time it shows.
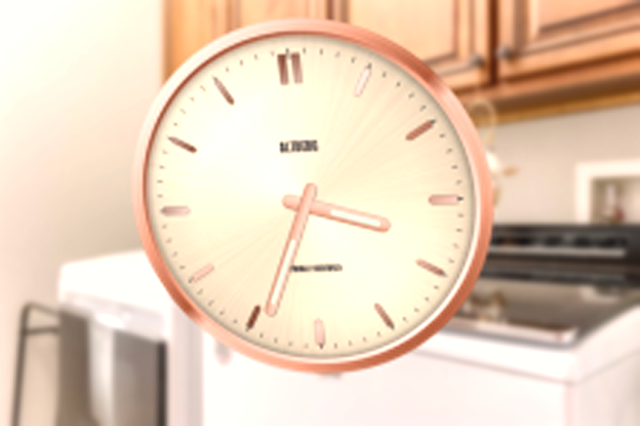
3:34
